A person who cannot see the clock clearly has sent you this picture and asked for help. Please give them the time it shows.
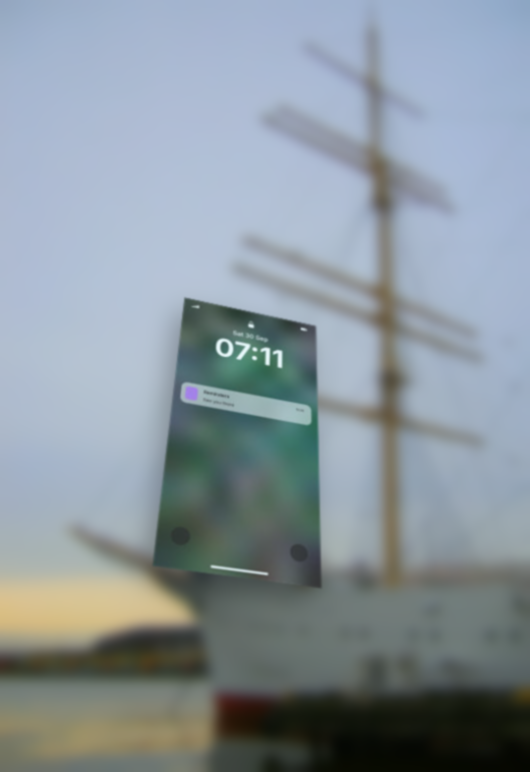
7:11
